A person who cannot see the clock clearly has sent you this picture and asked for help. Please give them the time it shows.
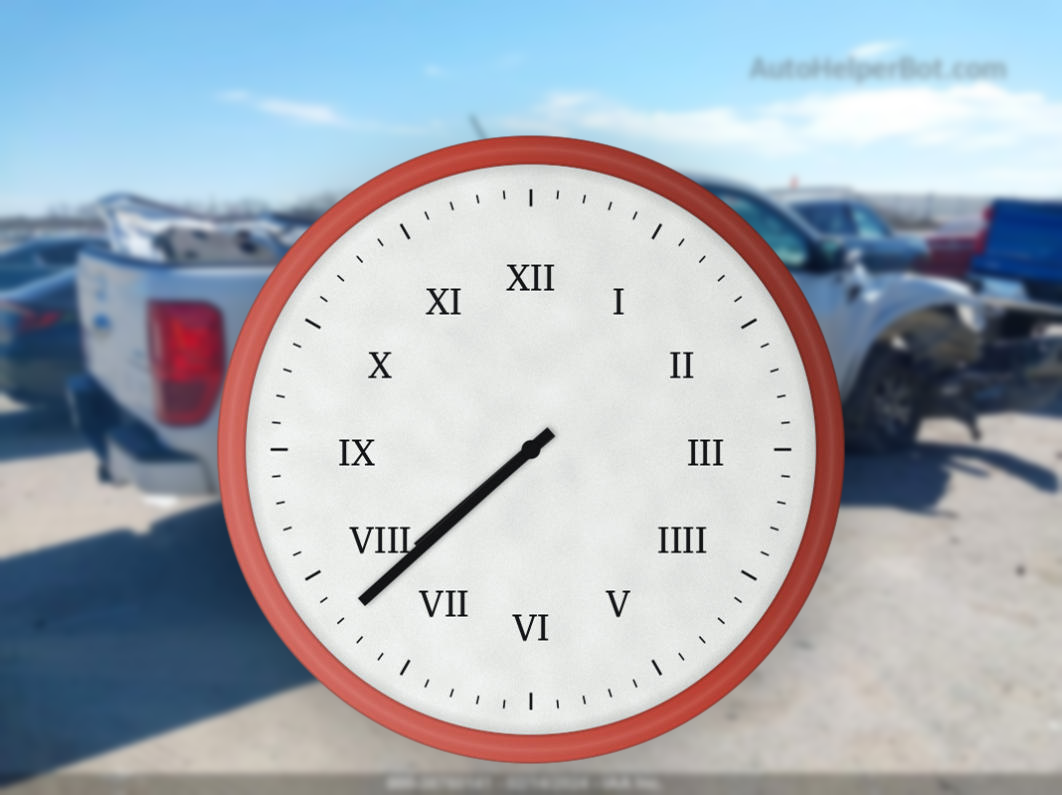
7:38
